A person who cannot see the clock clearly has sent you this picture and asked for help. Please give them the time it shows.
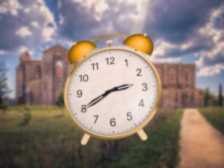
2:40
